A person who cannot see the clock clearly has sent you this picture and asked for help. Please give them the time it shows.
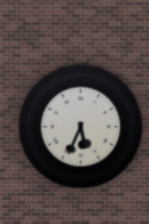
5:34
